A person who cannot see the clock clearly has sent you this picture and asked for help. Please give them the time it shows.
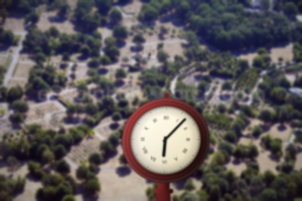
6:07
